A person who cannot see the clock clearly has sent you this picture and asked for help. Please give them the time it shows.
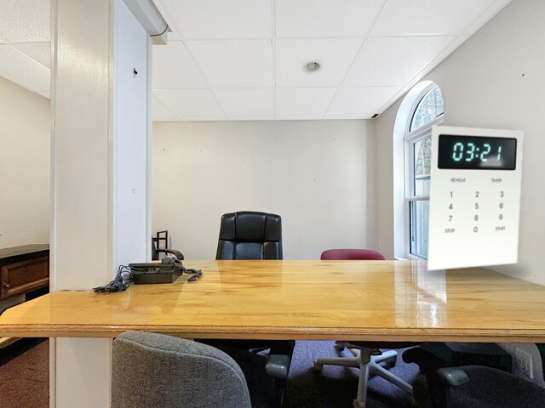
3:21
